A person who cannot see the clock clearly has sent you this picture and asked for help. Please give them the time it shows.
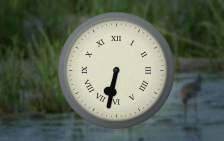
6:32
